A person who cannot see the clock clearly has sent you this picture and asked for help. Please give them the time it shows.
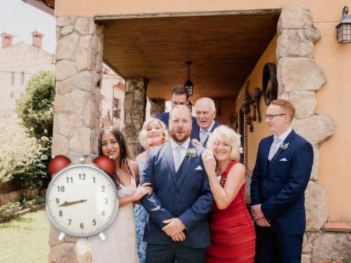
8:43
